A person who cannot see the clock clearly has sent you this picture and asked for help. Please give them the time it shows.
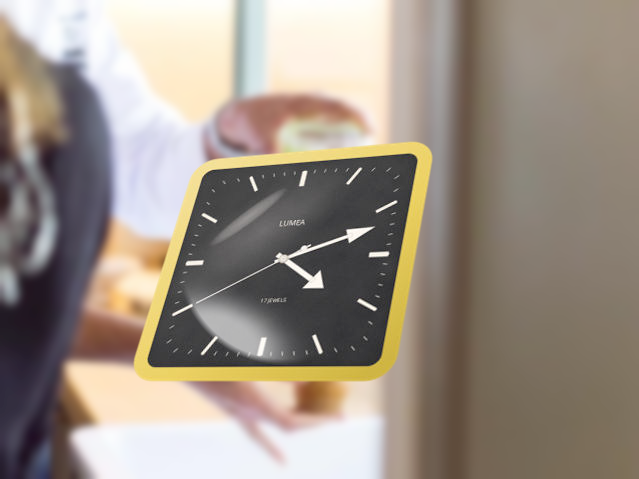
4:11:40
